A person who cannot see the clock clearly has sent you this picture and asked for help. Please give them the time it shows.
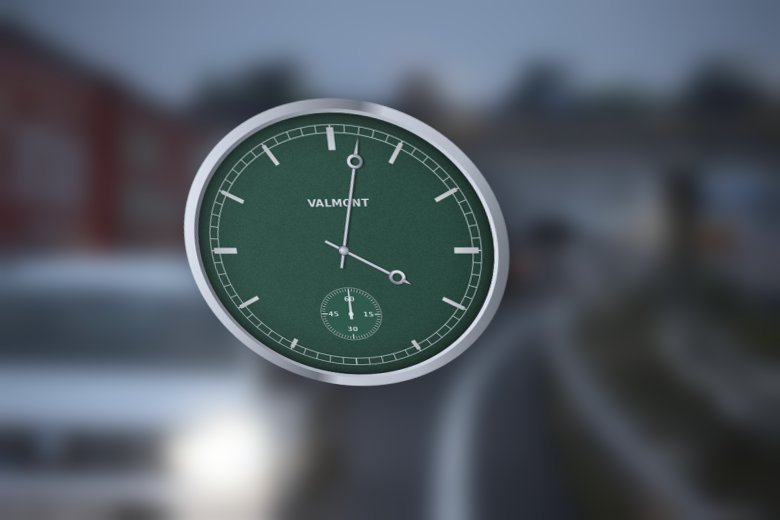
4:02
